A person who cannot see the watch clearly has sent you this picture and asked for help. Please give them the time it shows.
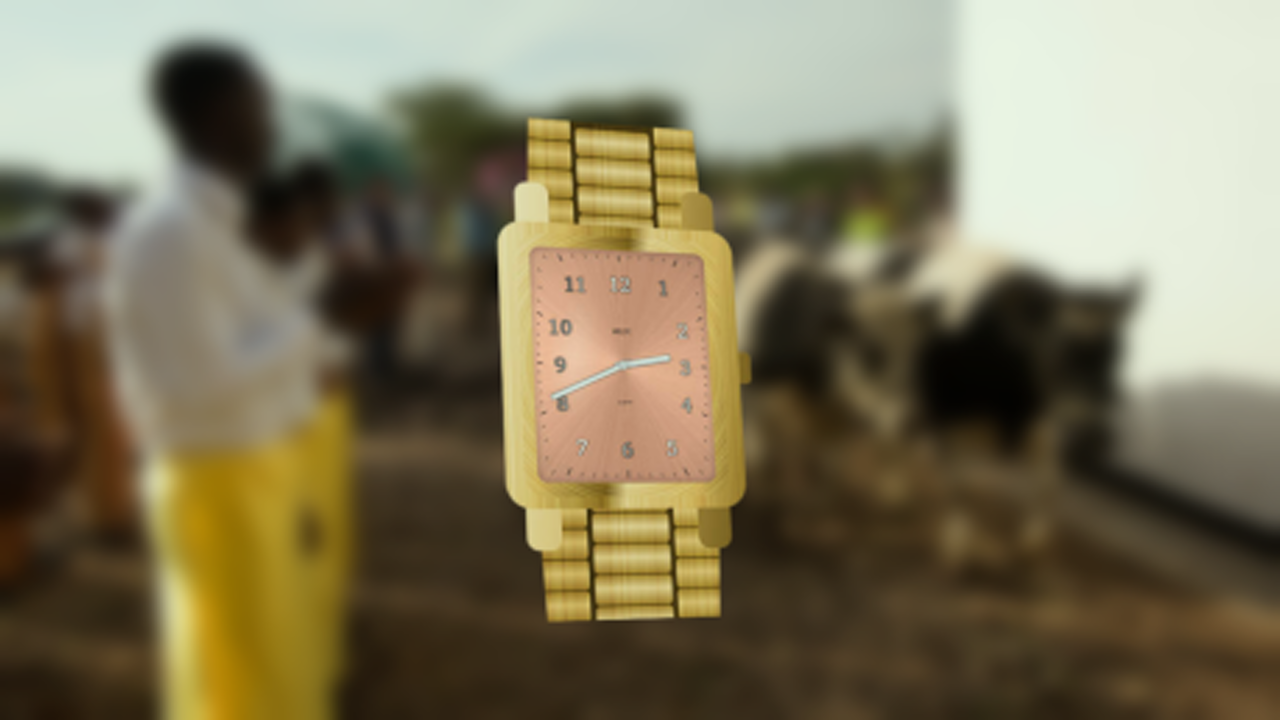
2:41
